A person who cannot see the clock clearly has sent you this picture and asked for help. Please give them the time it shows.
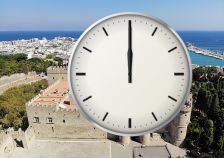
12:00
